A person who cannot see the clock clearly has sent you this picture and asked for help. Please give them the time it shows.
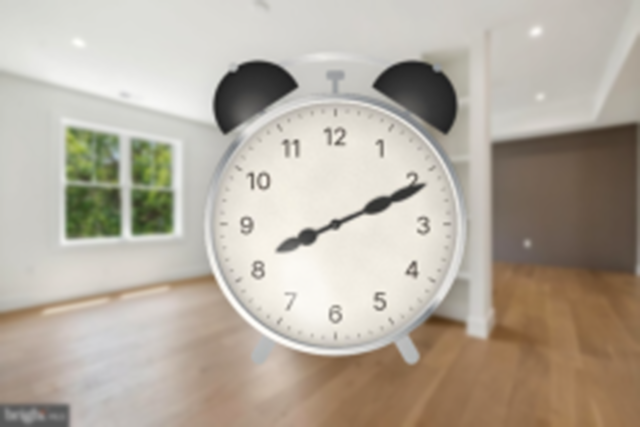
8:11
